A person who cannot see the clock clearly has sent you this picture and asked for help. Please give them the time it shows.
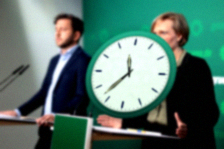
11:37
